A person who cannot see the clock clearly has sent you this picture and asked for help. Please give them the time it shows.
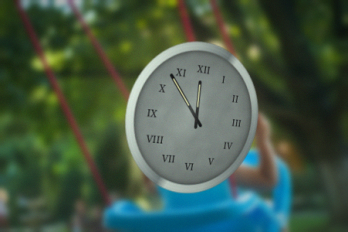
11:53
